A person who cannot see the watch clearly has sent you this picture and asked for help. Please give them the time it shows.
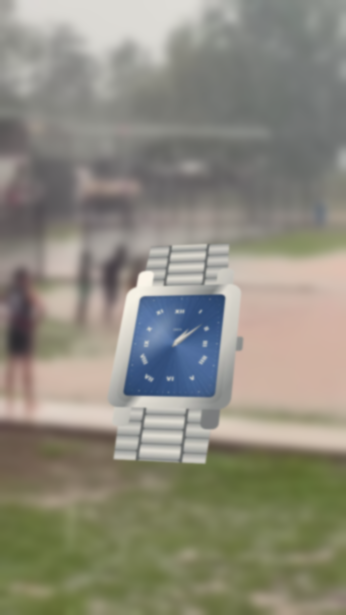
1:08
